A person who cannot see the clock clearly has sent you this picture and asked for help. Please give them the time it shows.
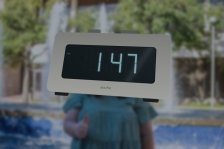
1:47
